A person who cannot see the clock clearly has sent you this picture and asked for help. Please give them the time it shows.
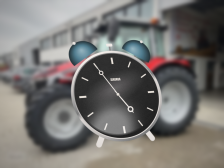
4:55
